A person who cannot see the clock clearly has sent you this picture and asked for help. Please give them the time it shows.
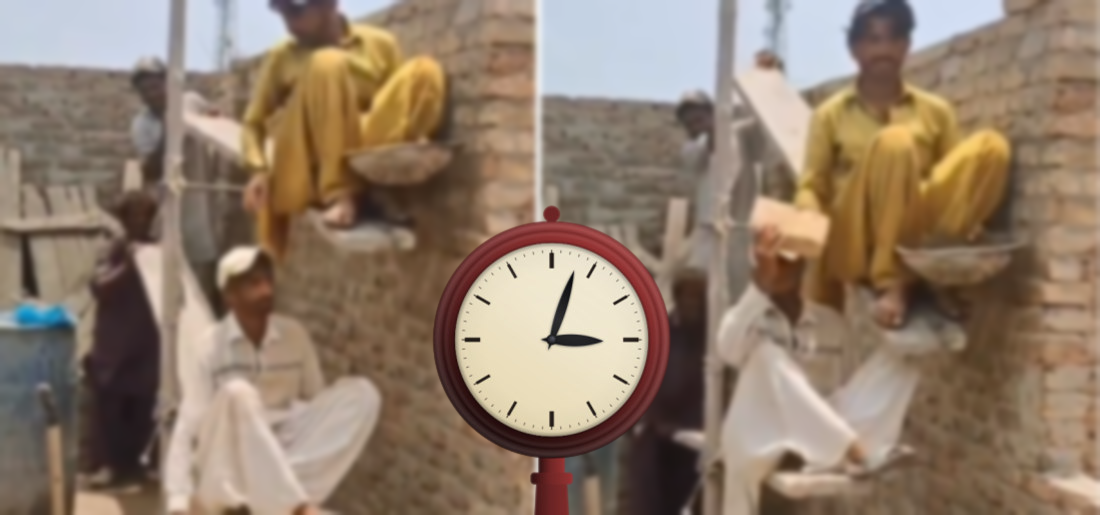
3:03
